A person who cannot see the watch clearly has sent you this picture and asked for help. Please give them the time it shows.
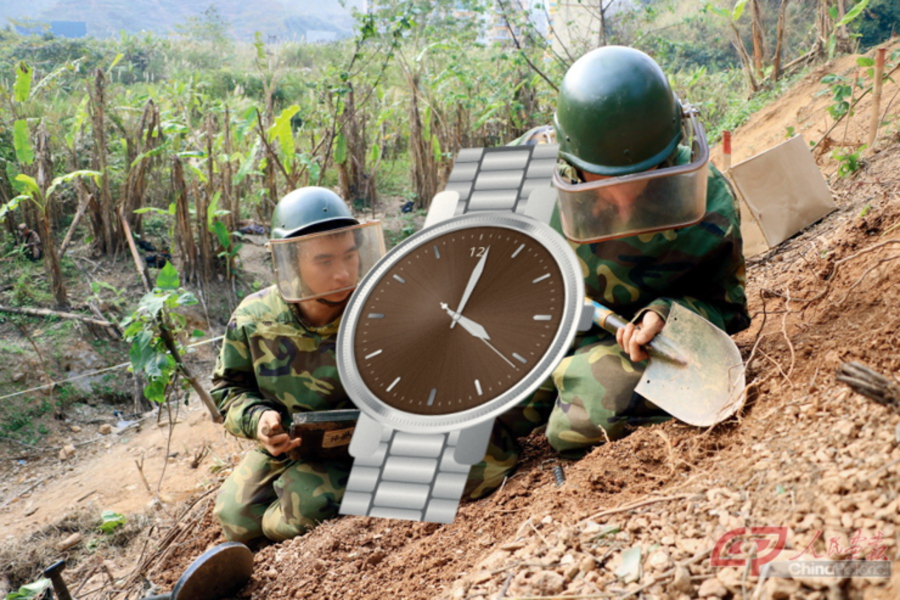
4:01:21
